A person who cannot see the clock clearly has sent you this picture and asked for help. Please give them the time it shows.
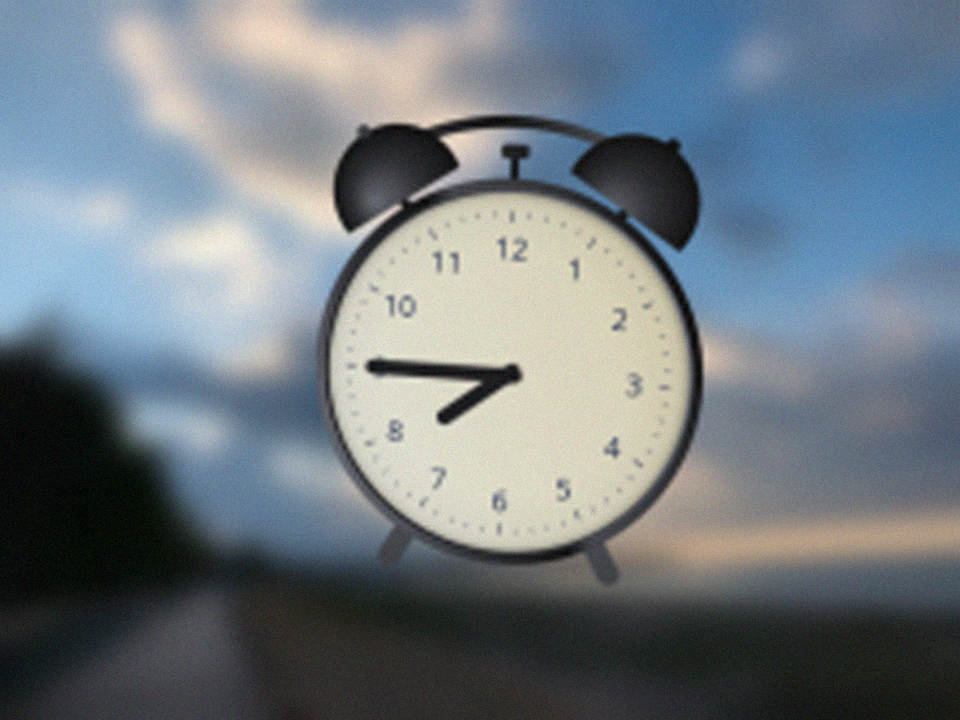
7:45
